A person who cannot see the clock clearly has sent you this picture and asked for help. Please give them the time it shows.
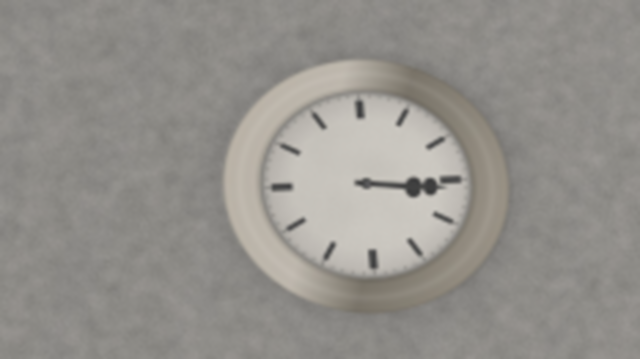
3:16
